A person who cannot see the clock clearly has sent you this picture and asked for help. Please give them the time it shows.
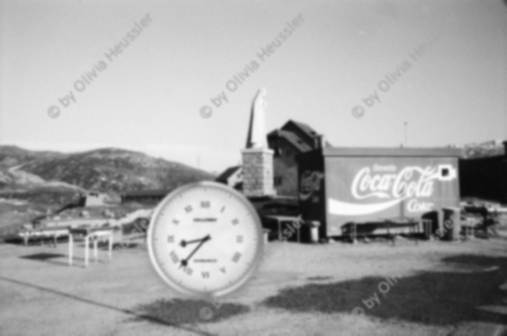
8:37
